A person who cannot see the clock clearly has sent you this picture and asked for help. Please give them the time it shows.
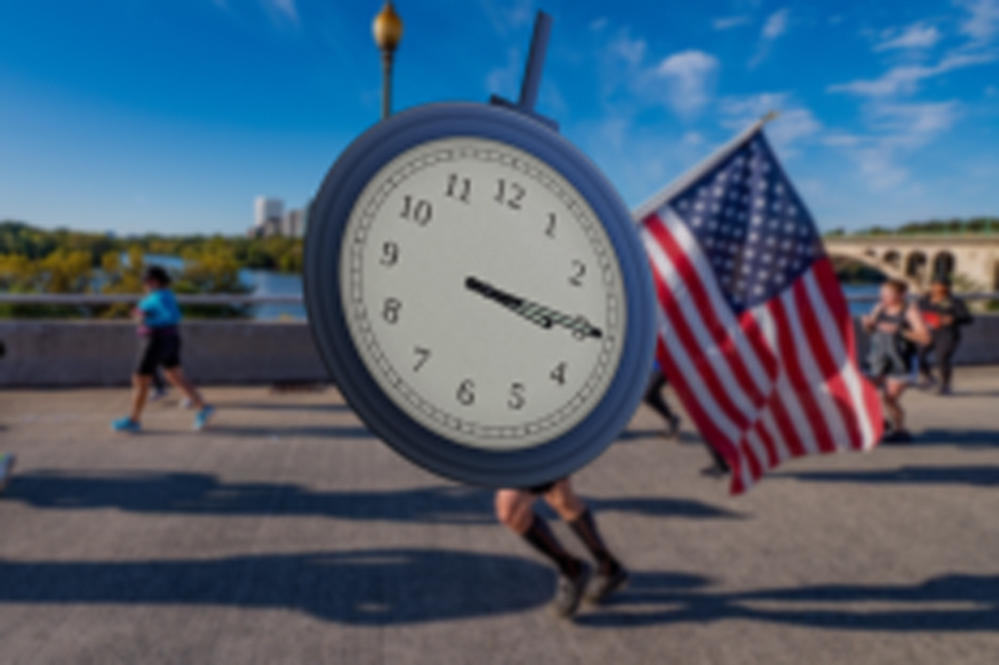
3:15
